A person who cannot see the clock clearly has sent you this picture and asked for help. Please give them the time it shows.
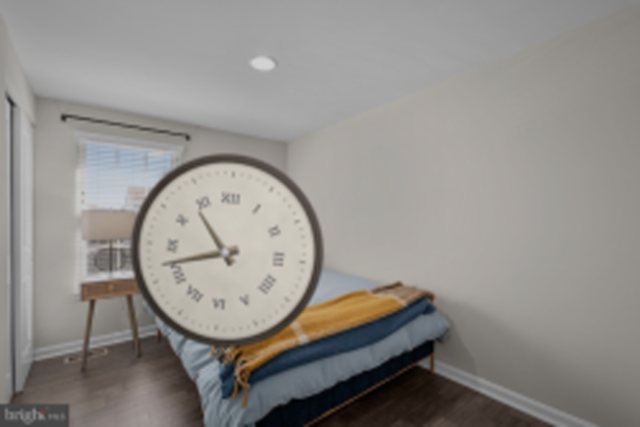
10:42
